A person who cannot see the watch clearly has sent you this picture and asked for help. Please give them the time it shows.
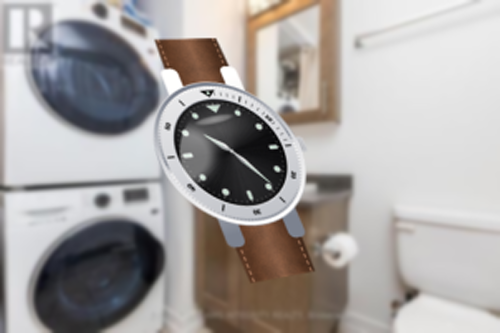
10:24
